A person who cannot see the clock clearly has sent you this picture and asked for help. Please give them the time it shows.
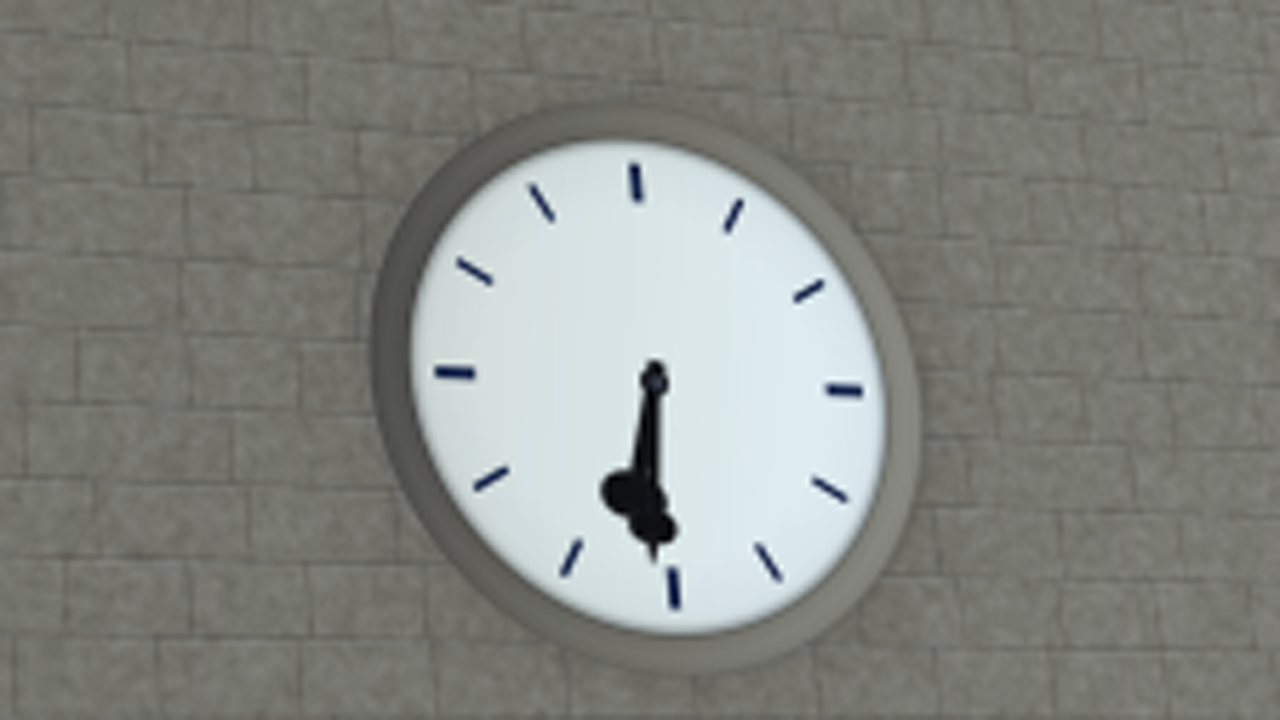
6:31
